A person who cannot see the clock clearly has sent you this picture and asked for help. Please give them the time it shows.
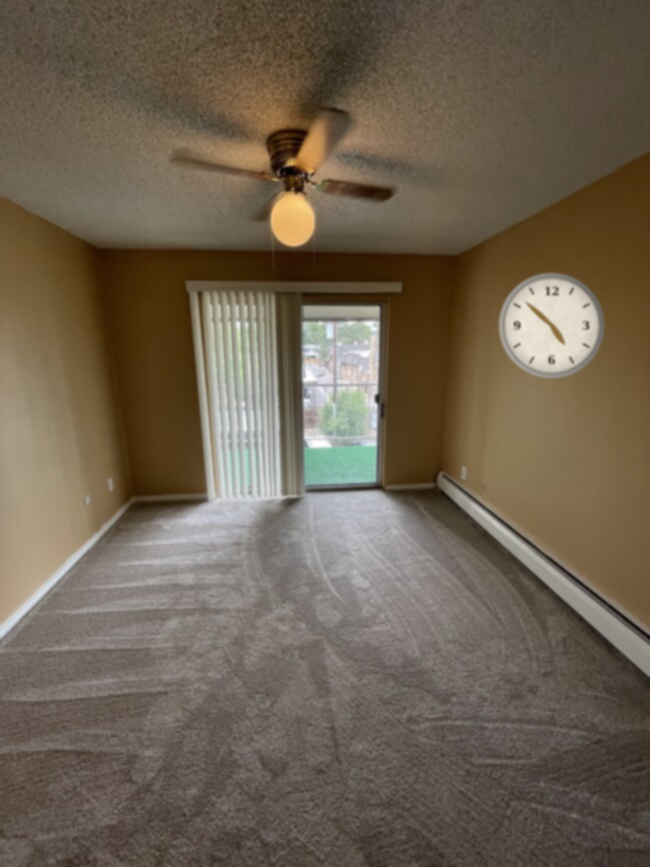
4:52
